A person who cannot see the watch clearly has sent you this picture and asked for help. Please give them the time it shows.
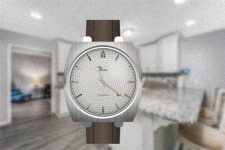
11:21
